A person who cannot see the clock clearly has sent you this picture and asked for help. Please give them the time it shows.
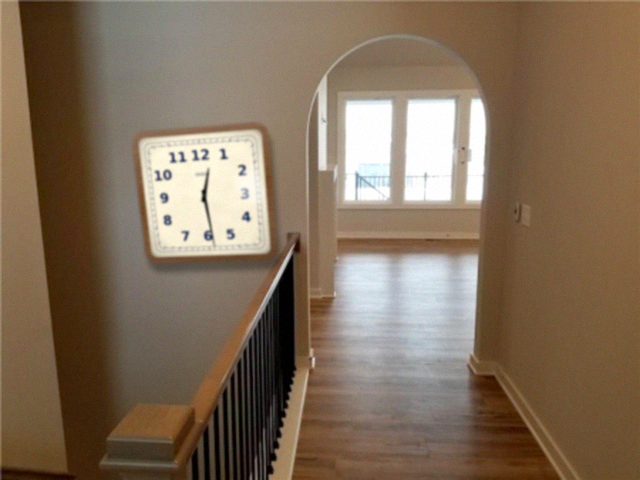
12:29
